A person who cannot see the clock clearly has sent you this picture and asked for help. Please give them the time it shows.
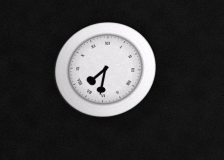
7:31
